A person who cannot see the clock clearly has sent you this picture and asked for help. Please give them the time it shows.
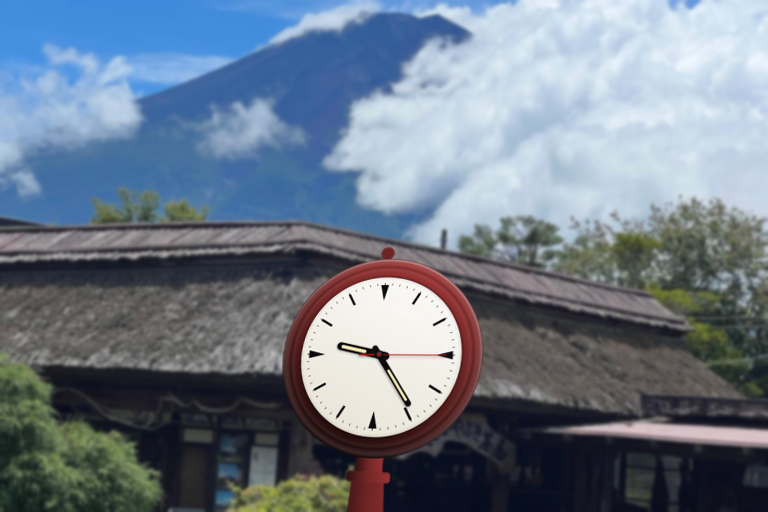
9:24:15
